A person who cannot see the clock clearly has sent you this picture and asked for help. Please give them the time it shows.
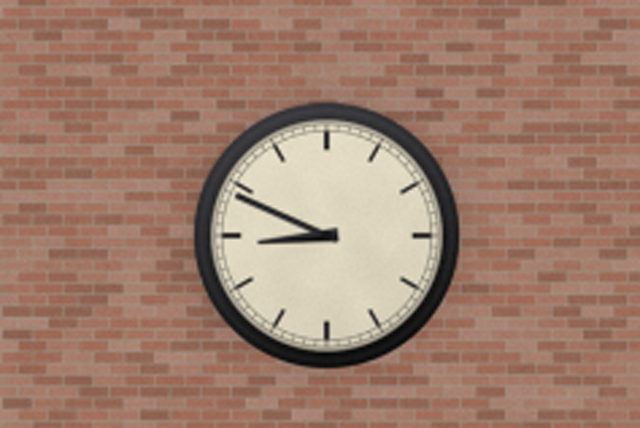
8:49
